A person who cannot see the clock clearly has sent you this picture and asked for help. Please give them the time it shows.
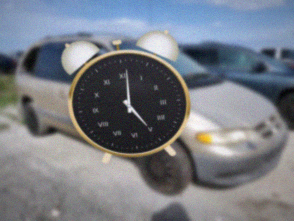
5:01
